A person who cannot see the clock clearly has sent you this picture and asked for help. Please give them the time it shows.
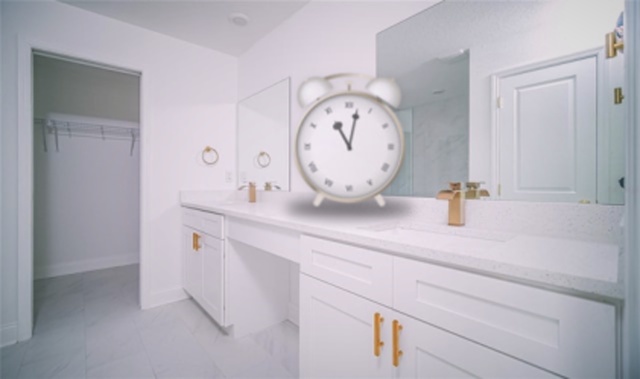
11:02
